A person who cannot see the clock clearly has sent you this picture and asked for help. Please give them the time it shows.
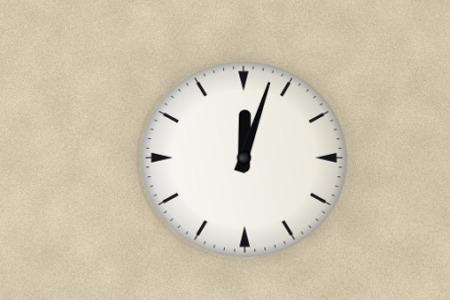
12:03
